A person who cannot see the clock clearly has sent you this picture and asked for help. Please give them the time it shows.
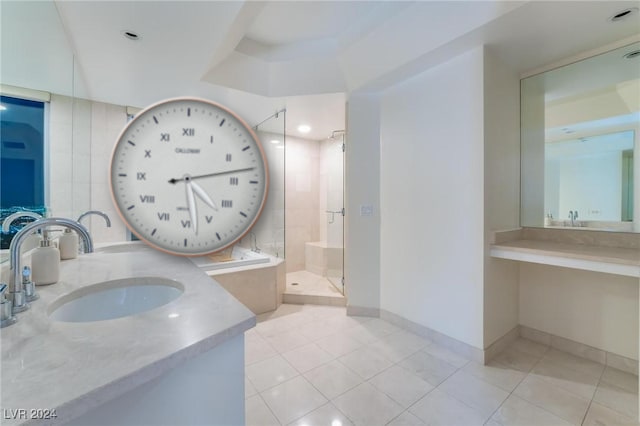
4:28:13
